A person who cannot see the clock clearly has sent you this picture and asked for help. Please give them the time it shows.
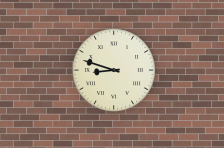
8:48
